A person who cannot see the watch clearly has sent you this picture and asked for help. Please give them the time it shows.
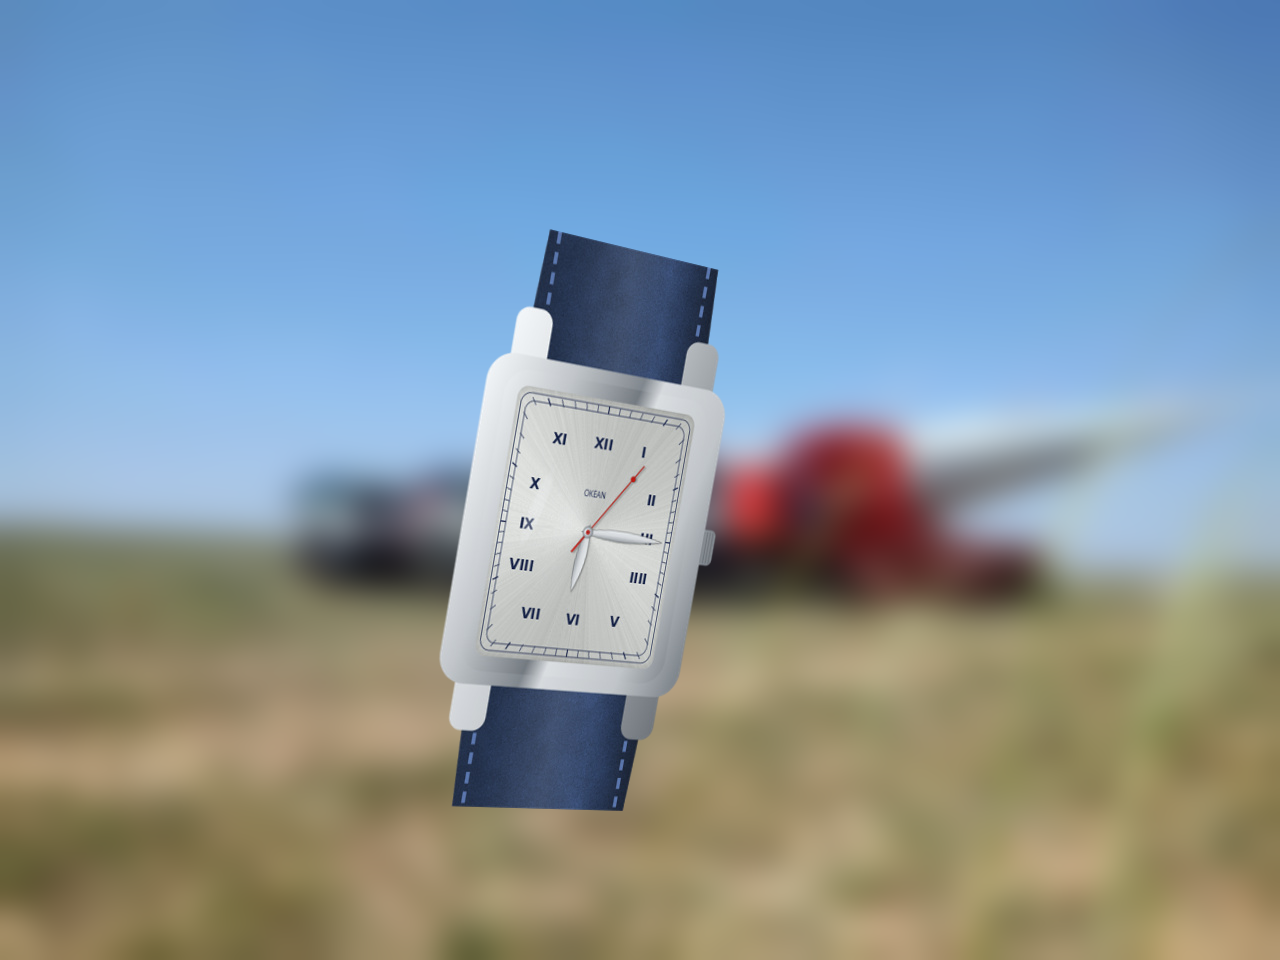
6:15:06
